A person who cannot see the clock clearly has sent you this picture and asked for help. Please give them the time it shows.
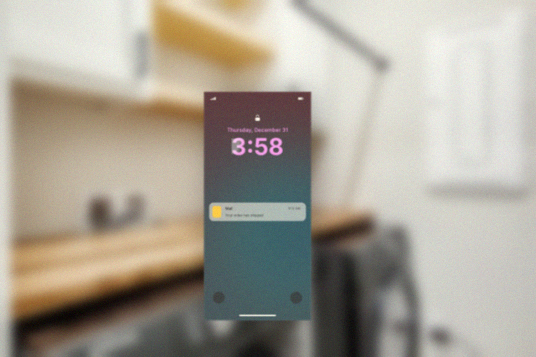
3:58
